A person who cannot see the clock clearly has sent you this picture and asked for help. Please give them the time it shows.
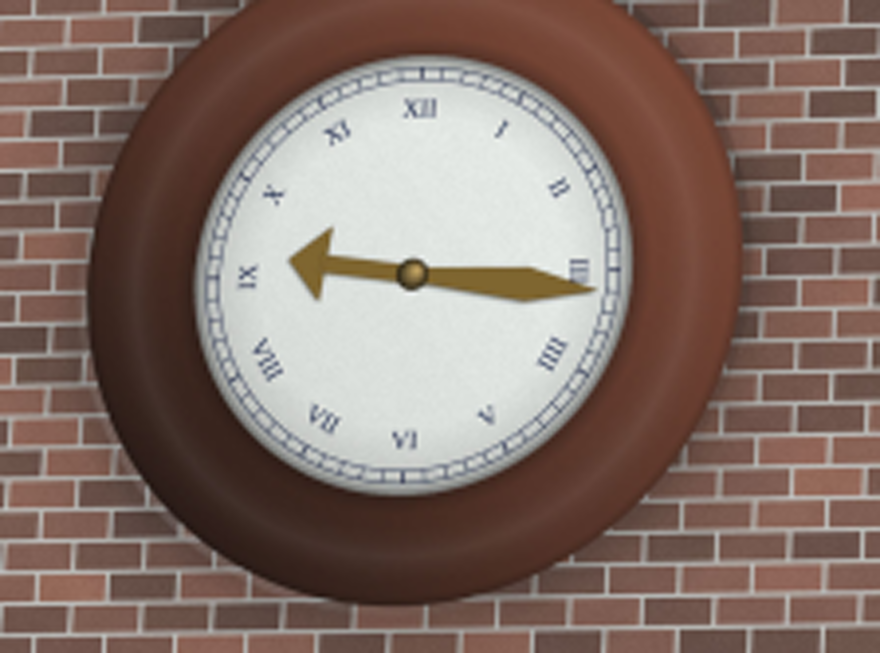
9:16
